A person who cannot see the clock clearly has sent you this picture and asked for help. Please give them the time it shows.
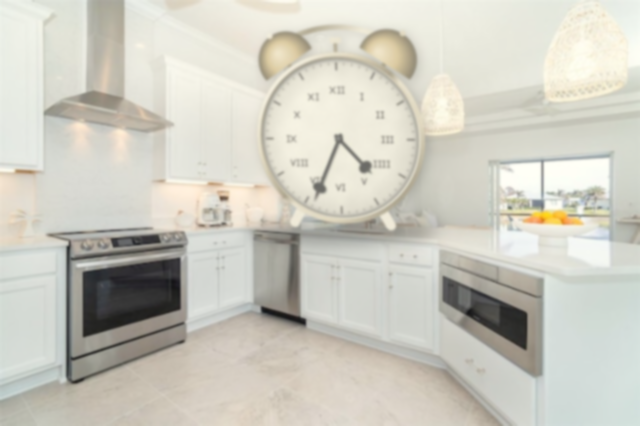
4:34
